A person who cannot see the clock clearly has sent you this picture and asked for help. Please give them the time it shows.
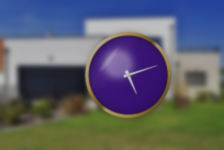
5:12
